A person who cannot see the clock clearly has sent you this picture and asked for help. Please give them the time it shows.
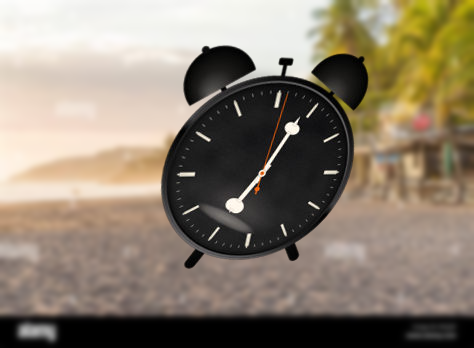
7:04:01
